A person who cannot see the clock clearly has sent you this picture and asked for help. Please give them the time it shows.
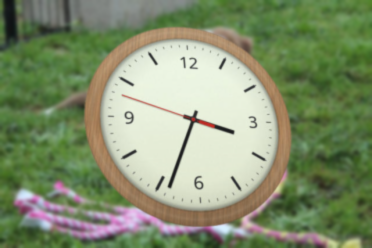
3:33:48
